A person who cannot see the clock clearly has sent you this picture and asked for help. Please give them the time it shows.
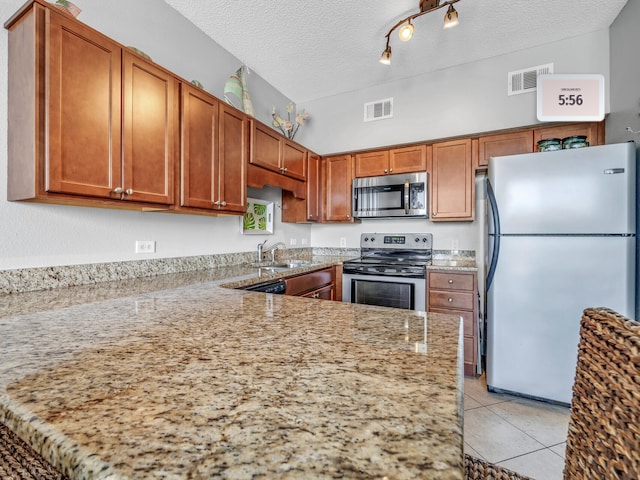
5:56
